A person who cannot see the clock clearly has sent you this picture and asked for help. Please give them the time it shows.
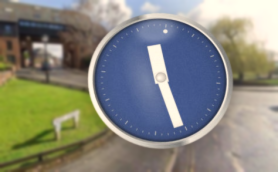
11:26
